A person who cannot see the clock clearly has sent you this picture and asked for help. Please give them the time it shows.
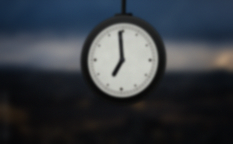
6:59
